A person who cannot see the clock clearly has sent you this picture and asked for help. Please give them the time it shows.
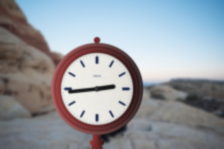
2:44
